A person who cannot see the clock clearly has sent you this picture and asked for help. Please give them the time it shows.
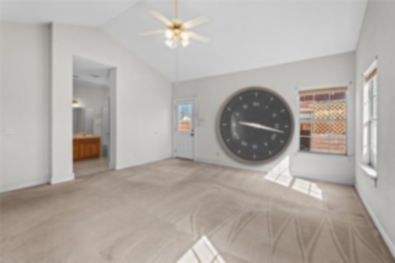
9:17
